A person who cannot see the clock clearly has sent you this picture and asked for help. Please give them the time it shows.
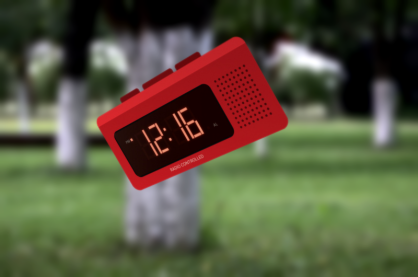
12:16
